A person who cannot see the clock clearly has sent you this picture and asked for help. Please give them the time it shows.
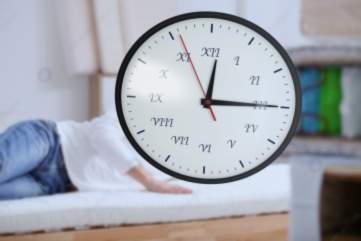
12:14:56
